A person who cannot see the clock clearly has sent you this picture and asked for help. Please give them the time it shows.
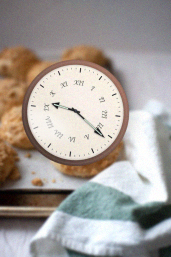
9:21
